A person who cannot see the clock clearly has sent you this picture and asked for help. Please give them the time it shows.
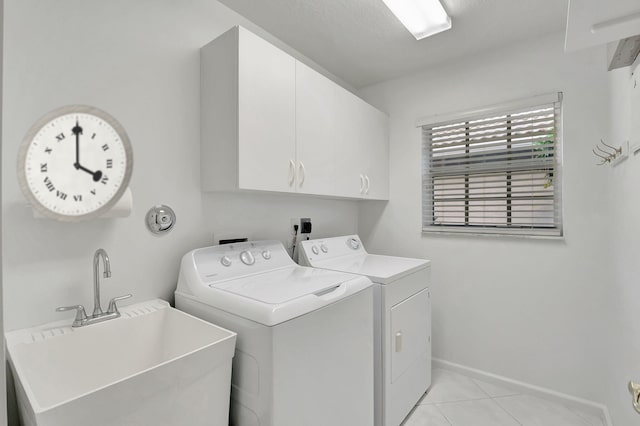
4:00
